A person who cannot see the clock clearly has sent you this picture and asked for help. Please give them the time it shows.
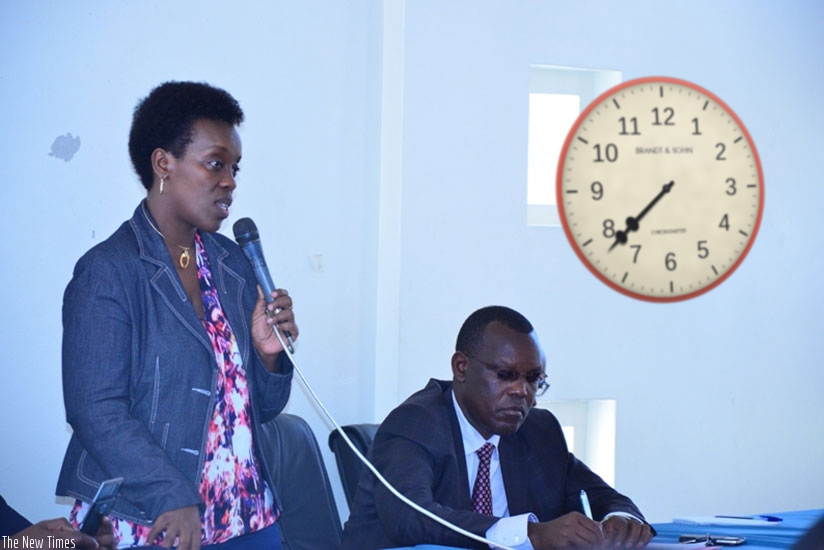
7:38
